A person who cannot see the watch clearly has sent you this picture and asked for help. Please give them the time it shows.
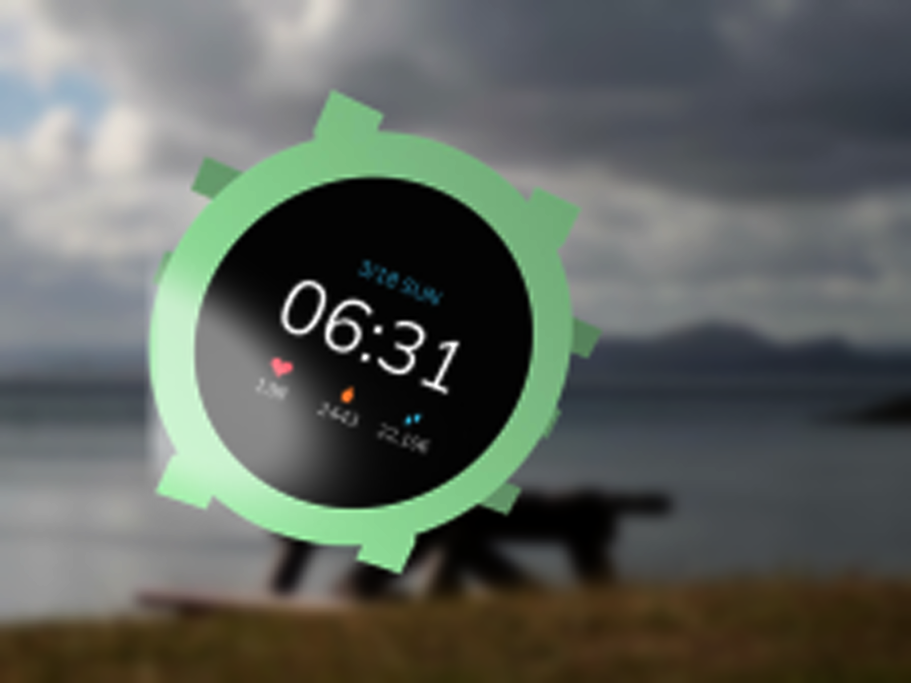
6:31
